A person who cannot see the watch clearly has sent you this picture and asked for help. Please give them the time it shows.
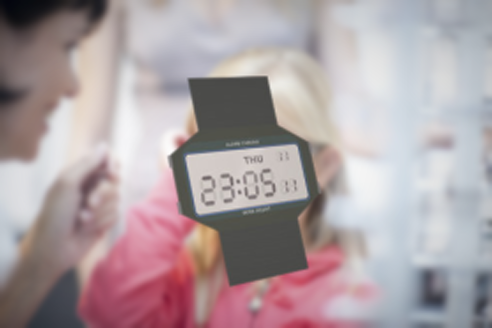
23:05:11
